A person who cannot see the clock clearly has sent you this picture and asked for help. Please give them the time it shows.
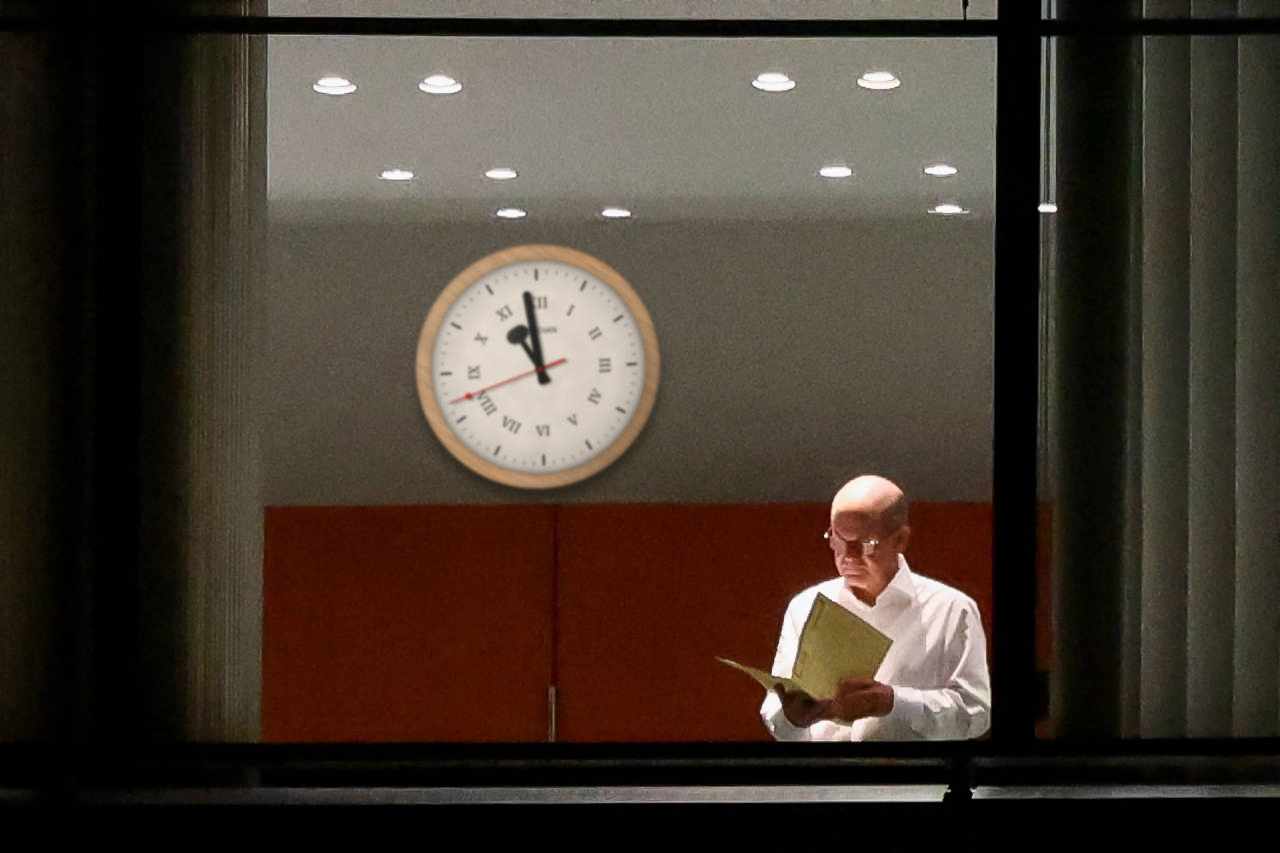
10:58:42
